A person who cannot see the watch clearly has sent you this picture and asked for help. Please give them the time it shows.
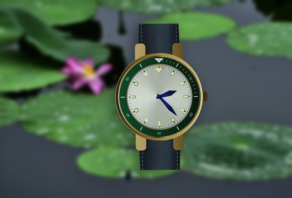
2:23
